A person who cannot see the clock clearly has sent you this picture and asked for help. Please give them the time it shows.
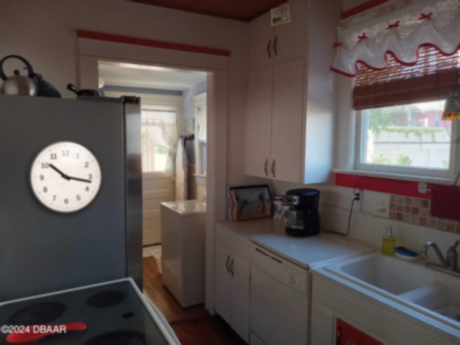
10:17
